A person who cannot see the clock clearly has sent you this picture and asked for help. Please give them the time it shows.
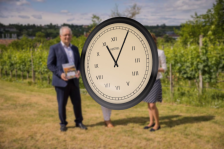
11:05
